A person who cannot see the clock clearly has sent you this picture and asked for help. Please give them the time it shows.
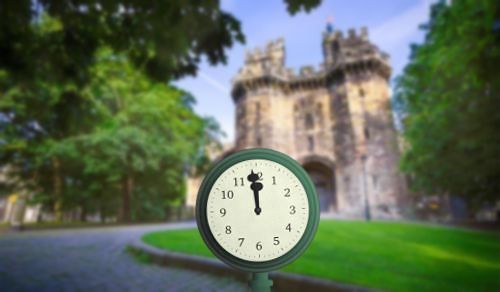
11:59
